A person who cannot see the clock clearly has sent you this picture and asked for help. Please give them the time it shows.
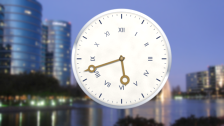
5:42
